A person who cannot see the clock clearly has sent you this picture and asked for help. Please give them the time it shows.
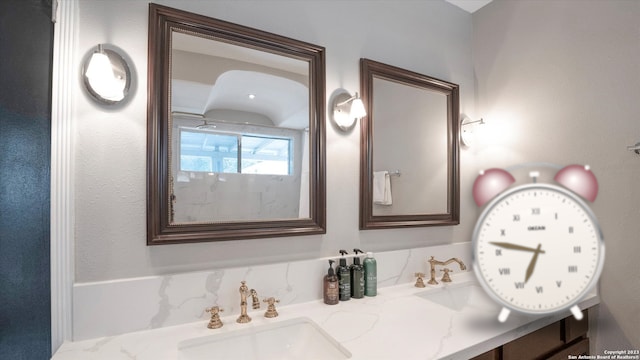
6:47
